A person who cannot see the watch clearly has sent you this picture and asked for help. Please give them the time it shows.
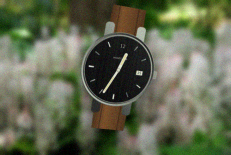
12:34
